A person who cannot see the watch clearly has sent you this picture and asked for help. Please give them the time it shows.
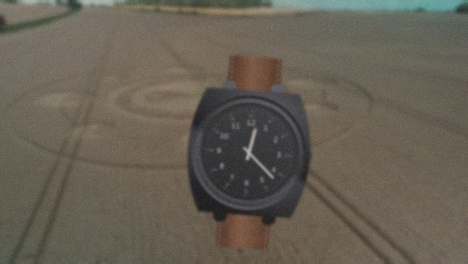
12:22
